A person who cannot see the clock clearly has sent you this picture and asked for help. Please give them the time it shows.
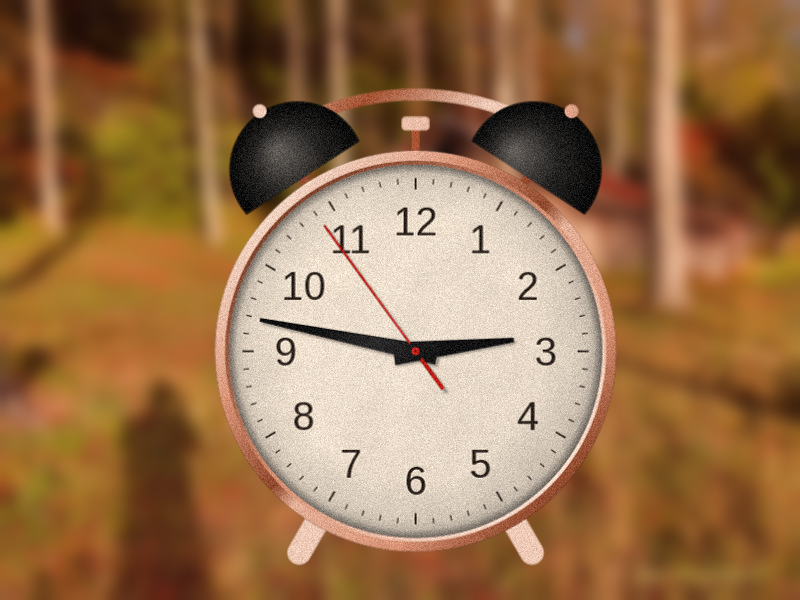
2:46:54
